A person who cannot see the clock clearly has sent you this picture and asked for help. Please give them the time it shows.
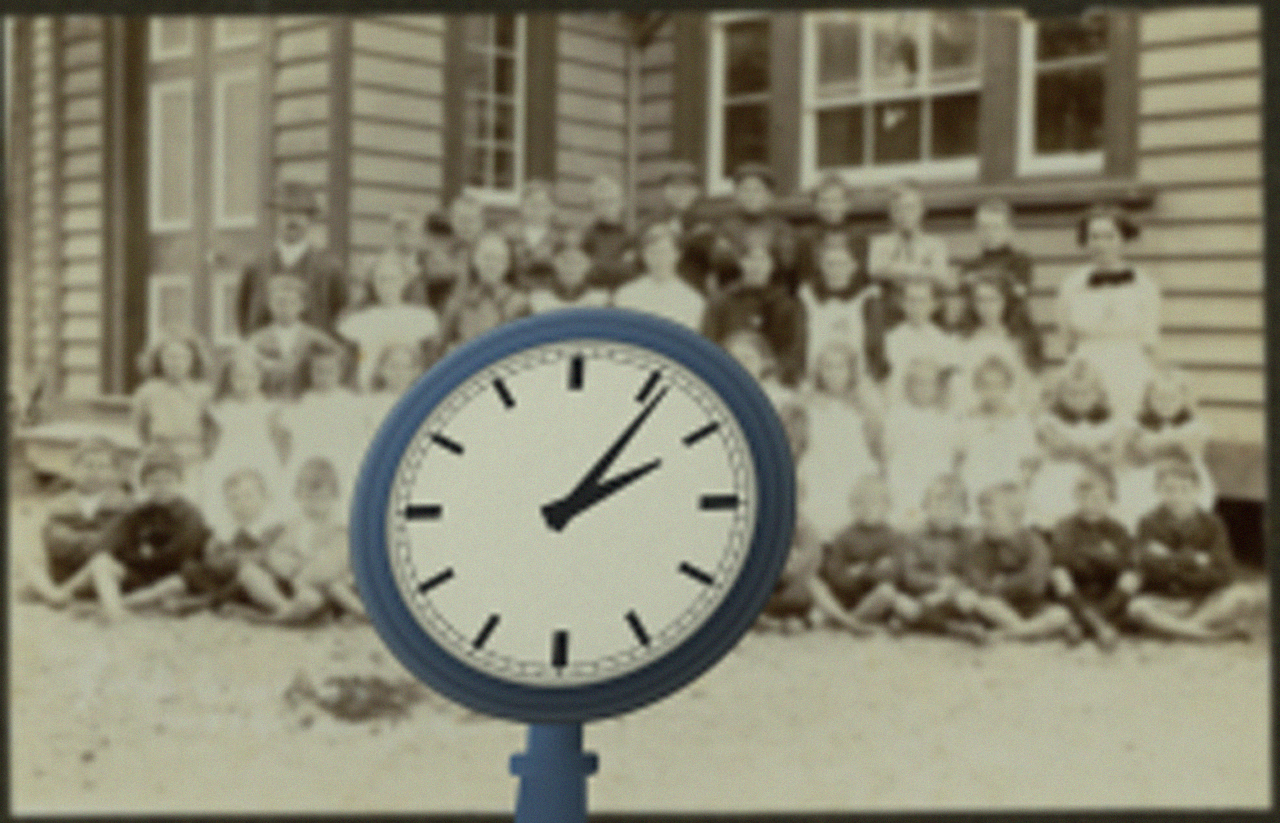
2:06
